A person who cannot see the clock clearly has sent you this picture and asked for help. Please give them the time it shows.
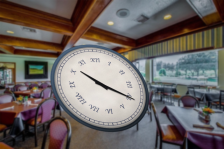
10:20
